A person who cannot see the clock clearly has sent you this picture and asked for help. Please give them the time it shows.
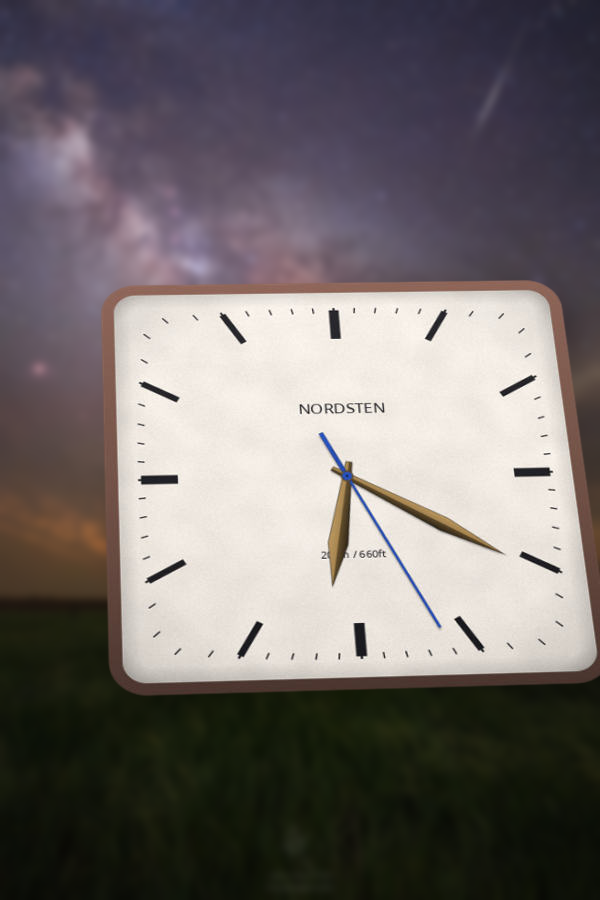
6:20:26
